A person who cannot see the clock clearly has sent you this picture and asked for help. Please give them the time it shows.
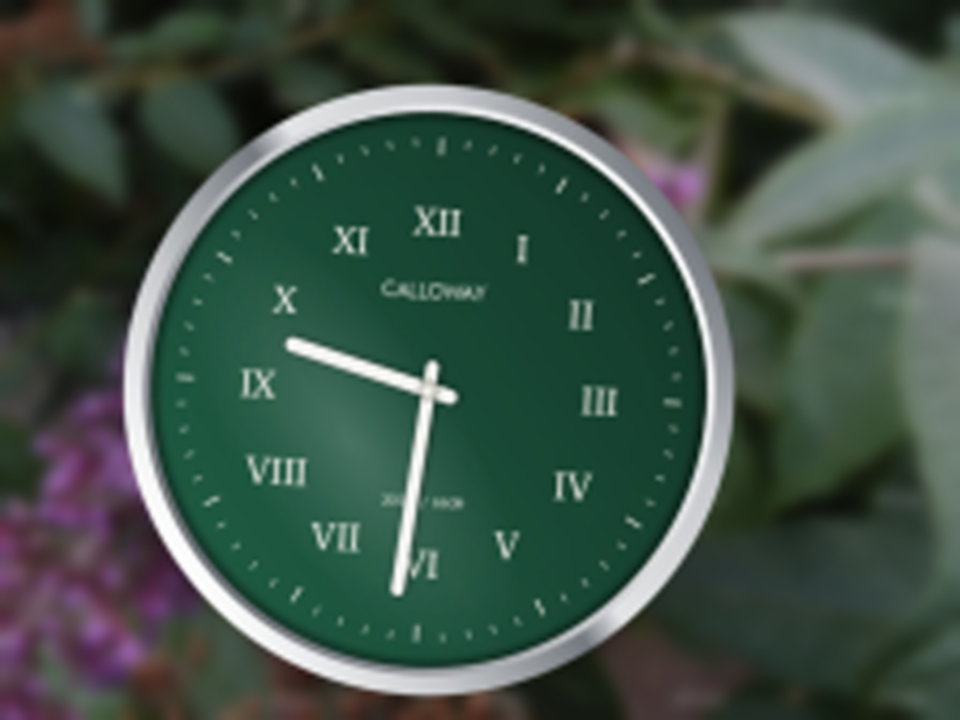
9:31
